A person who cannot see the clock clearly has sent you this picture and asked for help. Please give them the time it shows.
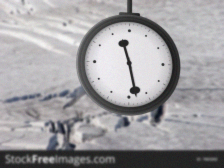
11:28
